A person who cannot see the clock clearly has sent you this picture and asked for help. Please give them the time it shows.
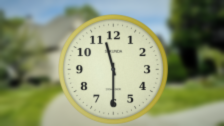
11:30
